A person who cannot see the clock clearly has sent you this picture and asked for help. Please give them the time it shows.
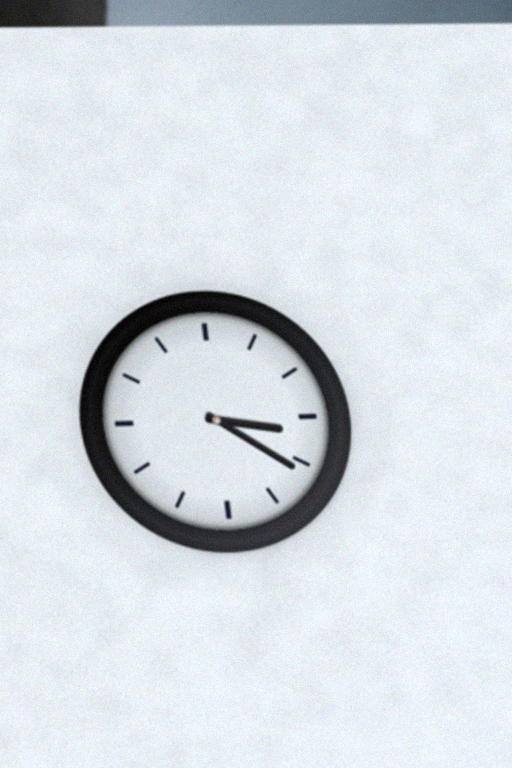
3:21
